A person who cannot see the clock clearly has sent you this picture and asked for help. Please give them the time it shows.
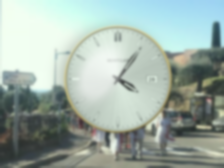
4:06
